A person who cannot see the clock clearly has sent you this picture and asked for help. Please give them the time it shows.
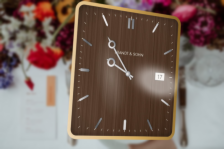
9:54
